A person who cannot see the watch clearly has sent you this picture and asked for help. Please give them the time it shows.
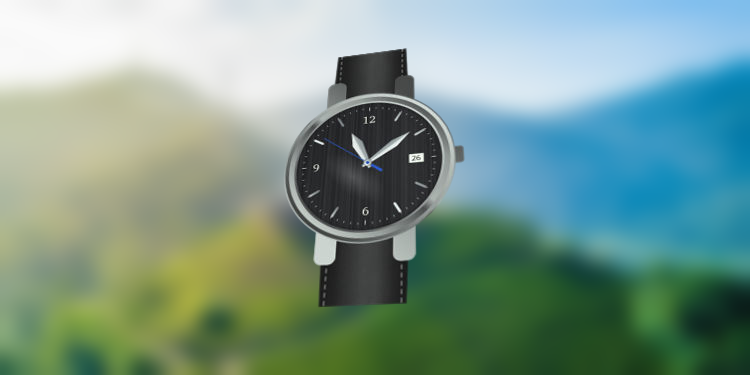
11:08:51
